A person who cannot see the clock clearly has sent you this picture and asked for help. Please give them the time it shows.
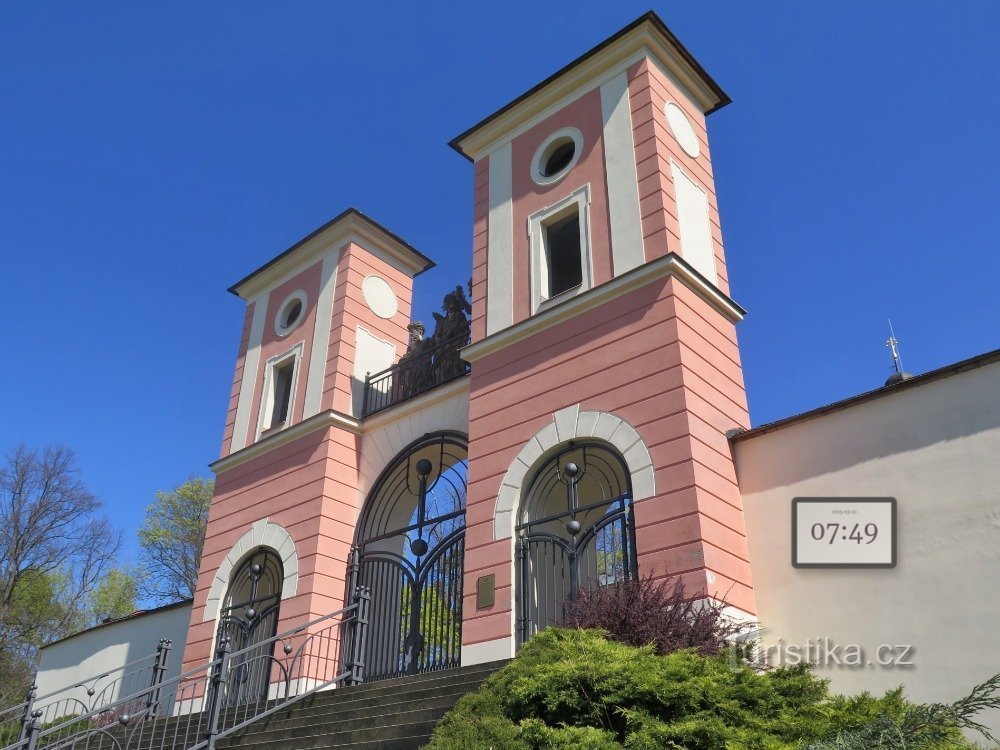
7:49
